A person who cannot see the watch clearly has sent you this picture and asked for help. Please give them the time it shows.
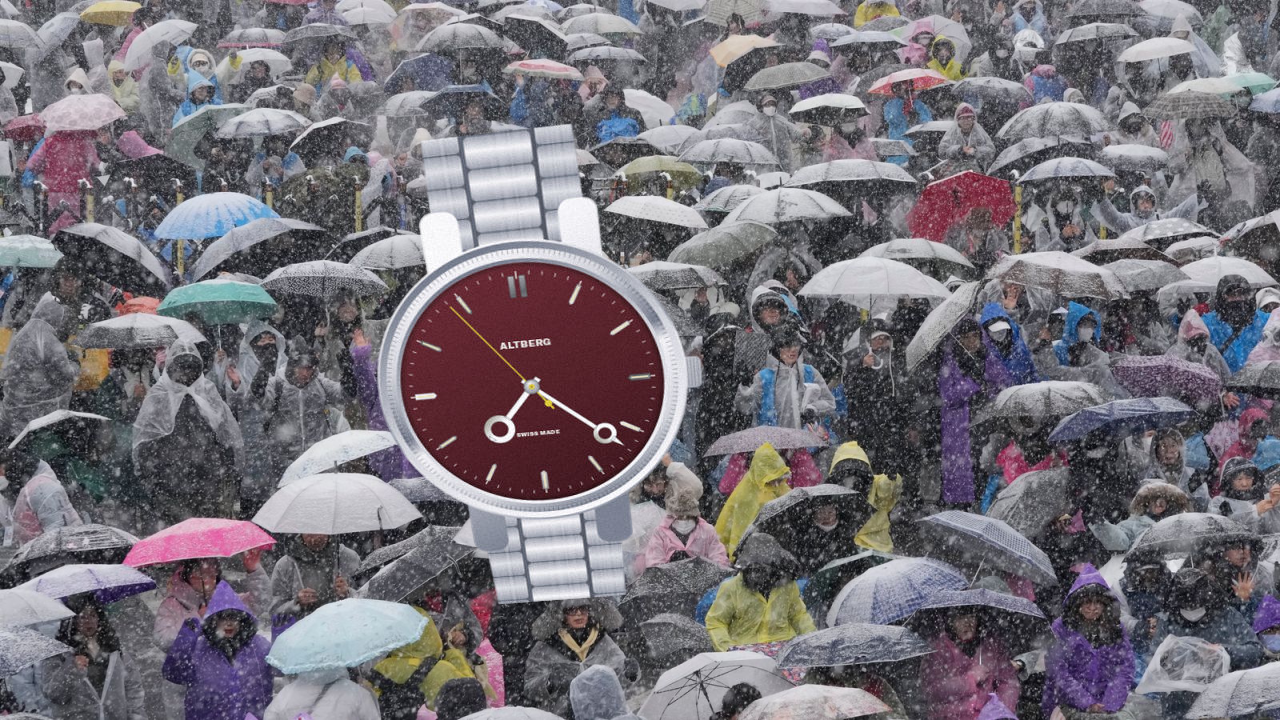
7:21:54
